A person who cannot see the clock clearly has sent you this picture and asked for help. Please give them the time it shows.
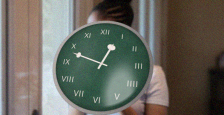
12:48
